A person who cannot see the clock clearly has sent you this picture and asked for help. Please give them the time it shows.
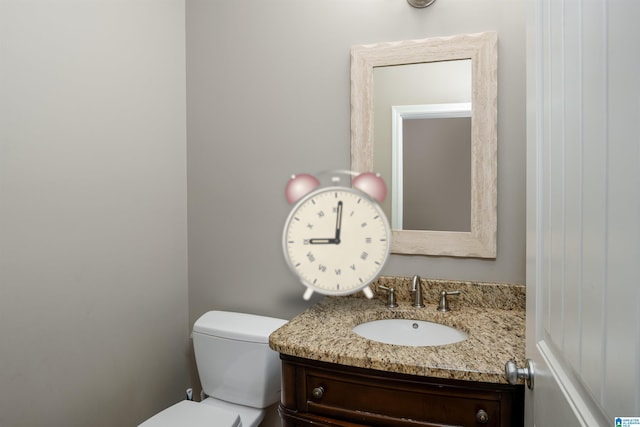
9:01
